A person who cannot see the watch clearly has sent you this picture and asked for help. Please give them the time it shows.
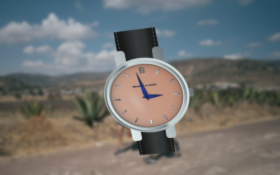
2:58
